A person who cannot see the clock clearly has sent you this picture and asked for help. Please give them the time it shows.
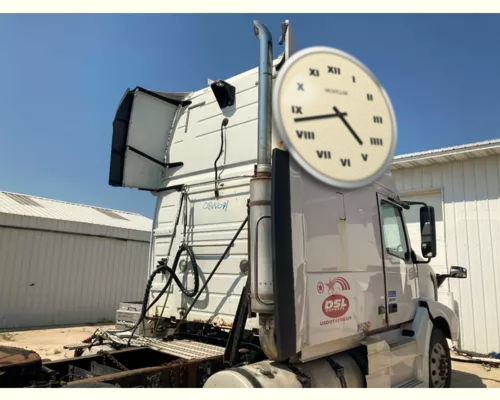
4:43
